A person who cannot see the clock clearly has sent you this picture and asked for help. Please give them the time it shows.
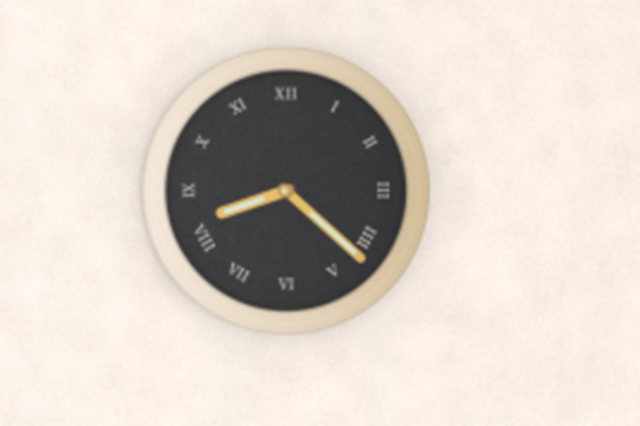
8:22
